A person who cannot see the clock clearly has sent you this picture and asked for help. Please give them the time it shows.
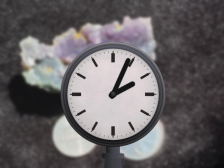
2:04
